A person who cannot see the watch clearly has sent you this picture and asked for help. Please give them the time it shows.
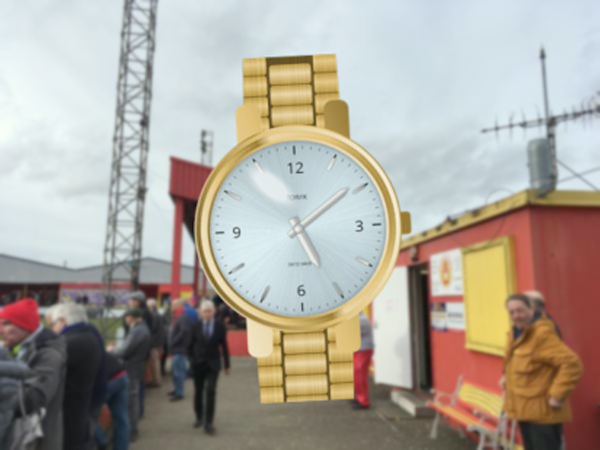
5:09
